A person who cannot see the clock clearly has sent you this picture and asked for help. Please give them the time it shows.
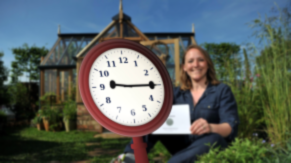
9:15
